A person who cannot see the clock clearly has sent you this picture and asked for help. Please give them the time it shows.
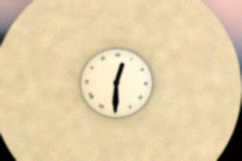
12:30
